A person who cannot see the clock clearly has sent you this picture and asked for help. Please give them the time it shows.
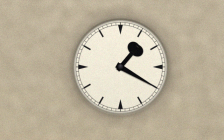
1:20
